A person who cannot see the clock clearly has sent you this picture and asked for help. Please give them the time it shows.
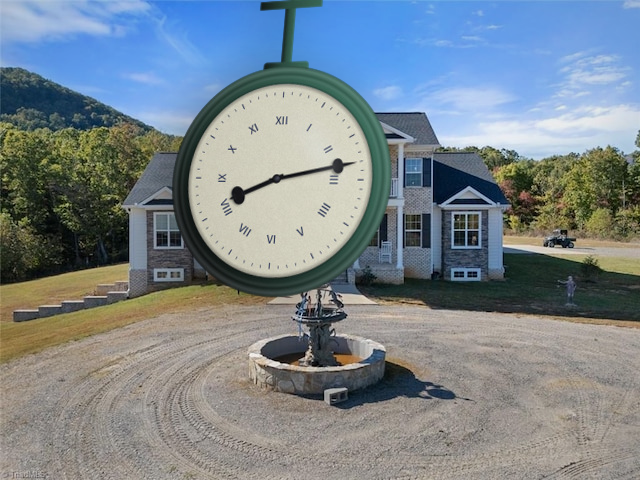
8:13
